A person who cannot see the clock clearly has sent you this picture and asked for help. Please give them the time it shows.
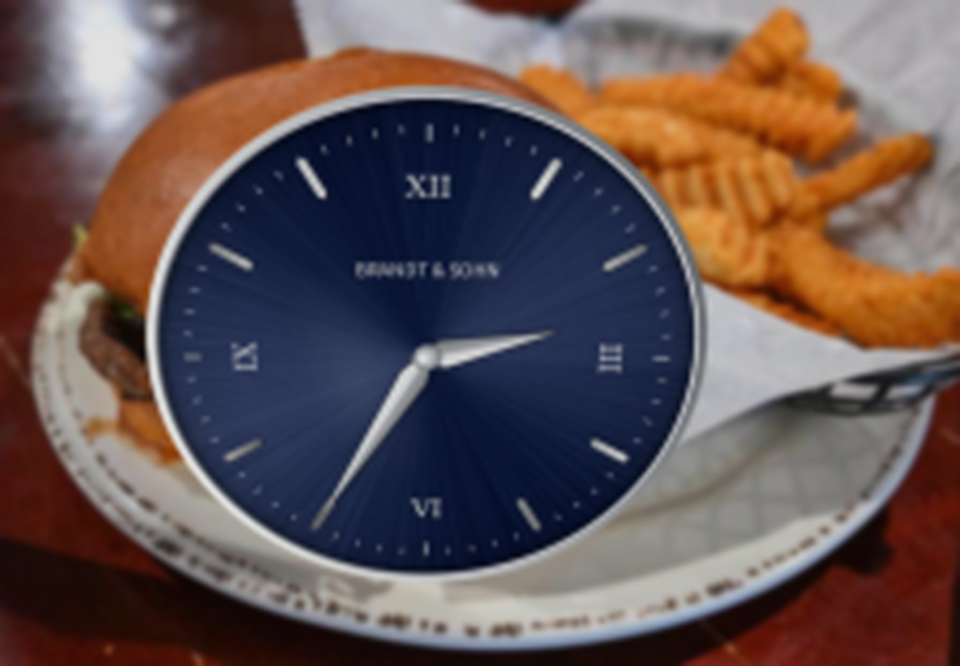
2:35
